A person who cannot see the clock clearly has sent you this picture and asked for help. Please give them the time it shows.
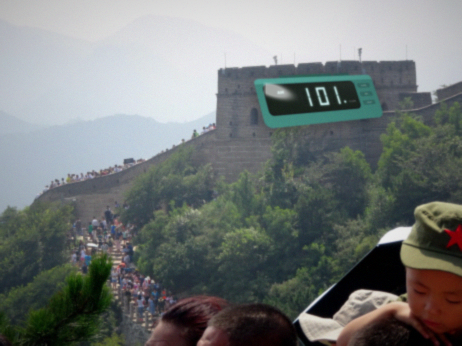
1:01
